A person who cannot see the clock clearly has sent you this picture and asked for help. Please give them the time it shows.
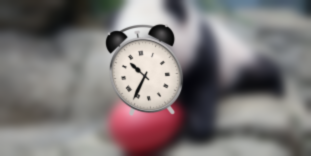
10:36
